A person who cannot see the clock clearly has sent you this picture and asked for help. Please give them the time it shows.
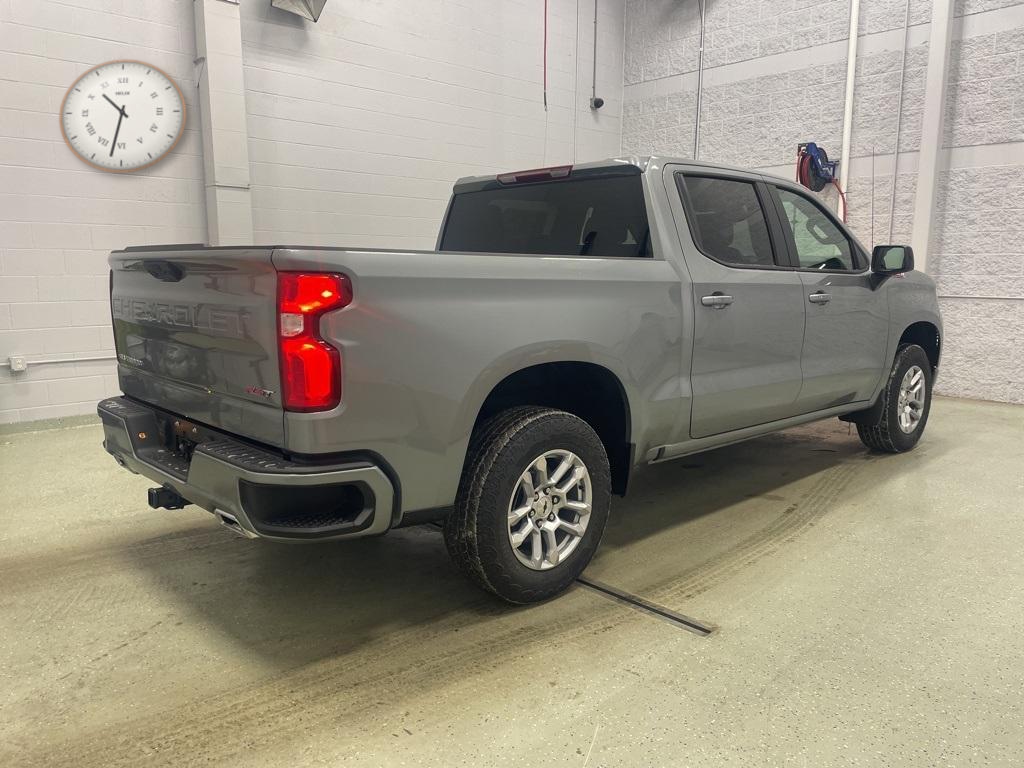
10:32
